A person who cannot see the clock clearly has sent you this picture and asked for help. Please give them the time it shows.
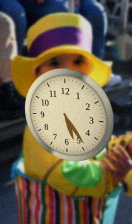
5:24
